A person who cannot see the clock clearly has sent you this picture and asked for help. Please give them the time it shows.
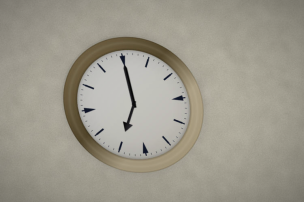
7:00
